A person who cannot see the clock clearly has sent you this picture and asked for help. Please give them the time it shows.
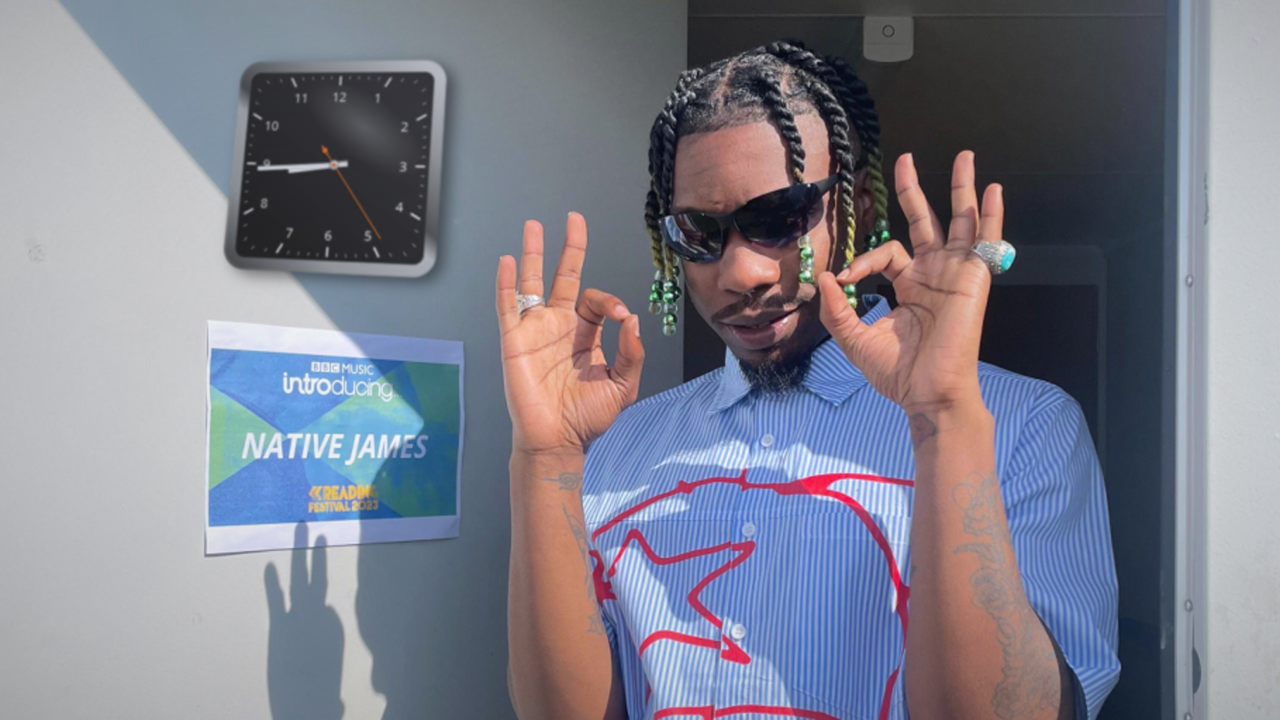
8:44:24
